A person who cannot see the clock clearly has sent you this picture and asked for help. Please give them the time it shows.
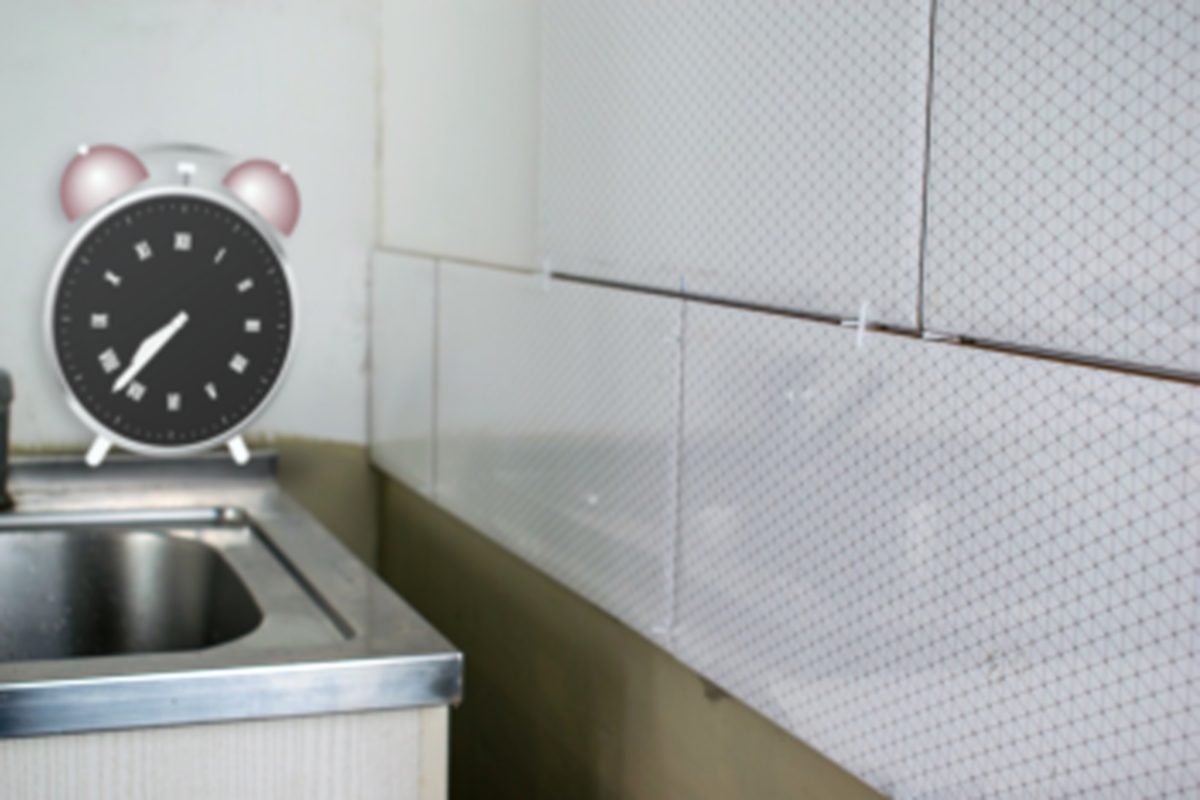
7:37
